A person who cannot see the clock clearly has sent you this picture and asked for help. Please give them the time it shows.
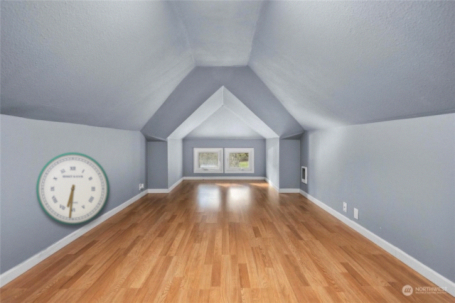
6:31
